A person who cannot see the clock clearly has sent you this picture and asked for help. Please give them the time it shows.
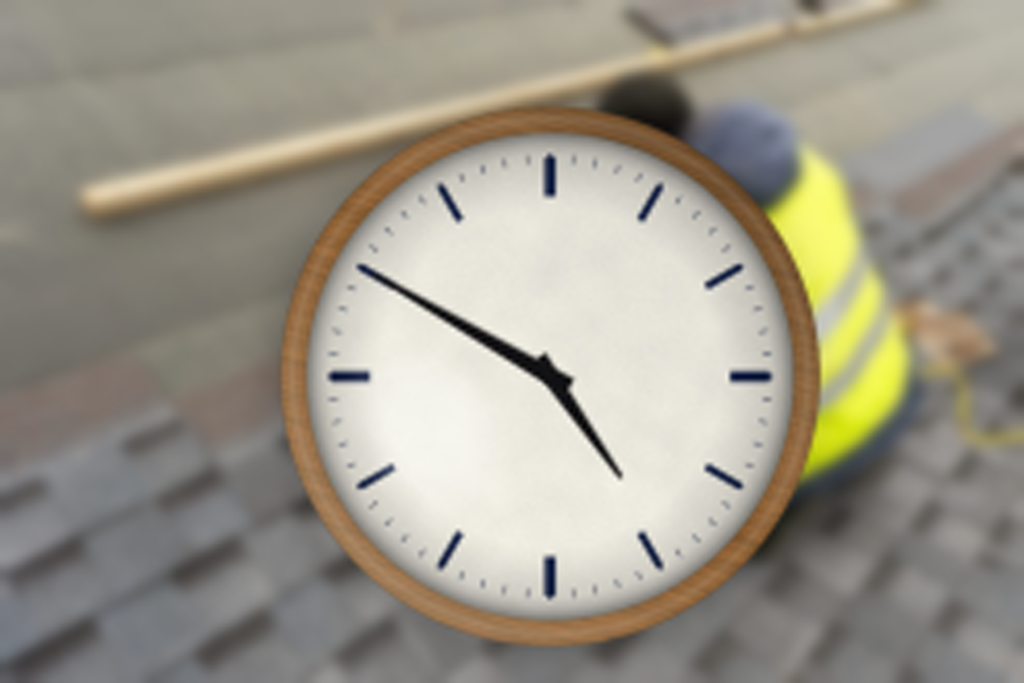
4:50
